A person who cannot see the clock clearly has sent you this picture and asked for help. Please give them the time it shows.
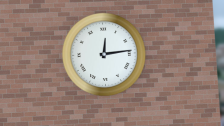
12:14
